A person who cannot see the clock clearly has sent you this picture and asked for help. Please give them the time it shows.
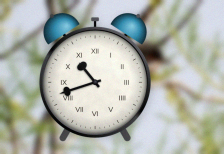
10:42
